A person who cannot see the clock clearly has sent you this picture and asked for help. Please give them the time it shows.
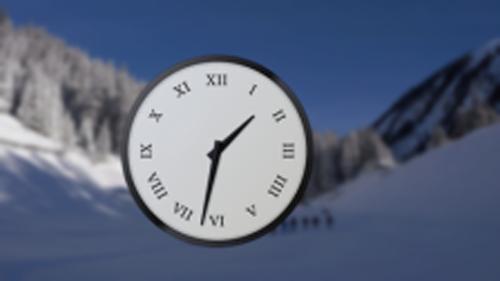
1:32
